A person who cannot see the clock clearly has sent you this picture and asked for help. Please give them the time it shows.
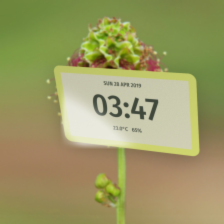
3:47
